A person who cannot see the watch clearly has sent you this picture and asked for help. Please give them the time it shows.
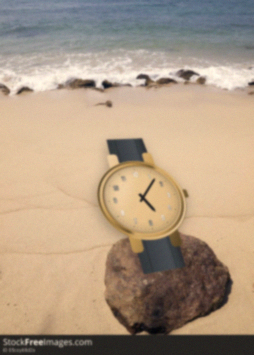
5:07
